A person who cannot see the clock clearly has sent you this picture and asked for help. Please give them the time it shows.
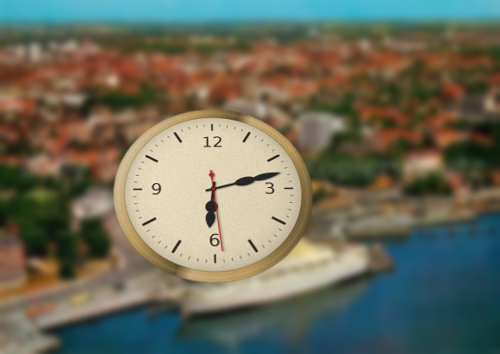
6:12:29
